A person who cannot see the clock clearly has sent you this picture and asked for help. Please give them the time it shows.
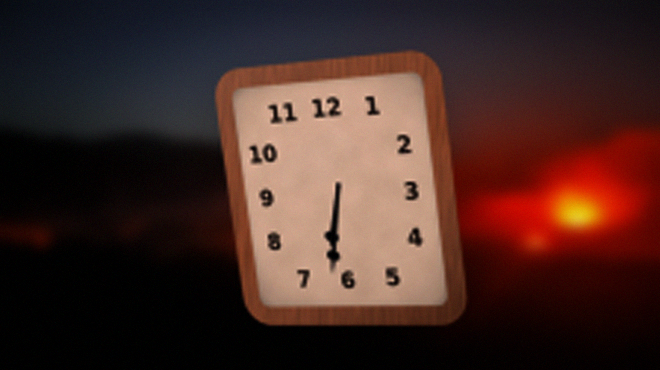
6:32
